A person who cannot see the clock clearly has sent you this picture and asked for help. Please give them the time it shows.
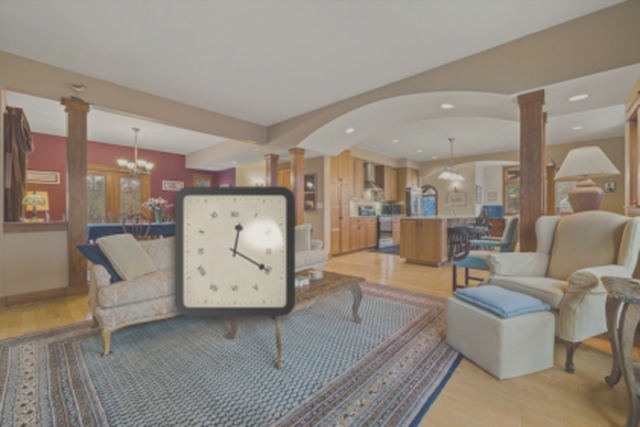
12:20
